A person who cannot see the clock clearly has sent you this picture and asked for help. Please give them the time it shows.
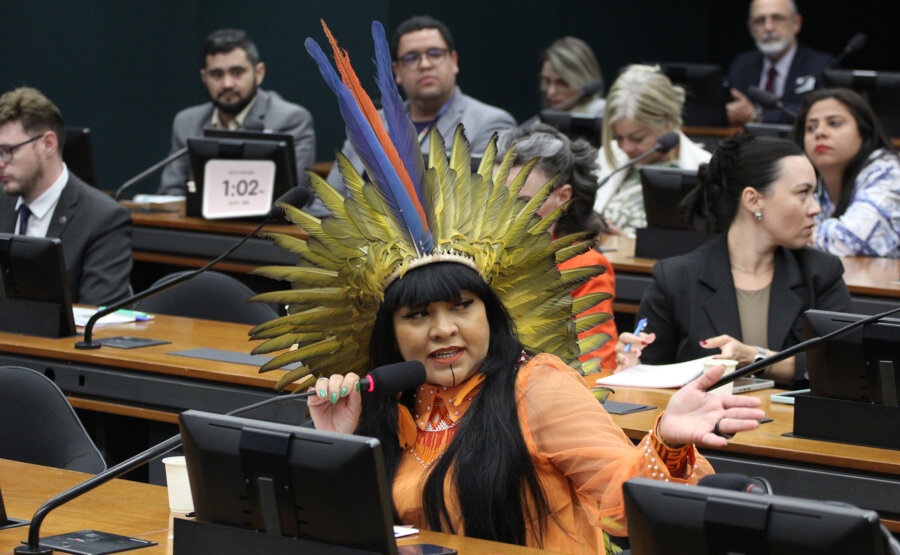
1:02
